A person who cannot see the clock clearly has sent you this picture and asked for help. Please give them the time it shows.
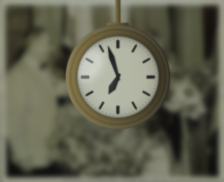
6:57
